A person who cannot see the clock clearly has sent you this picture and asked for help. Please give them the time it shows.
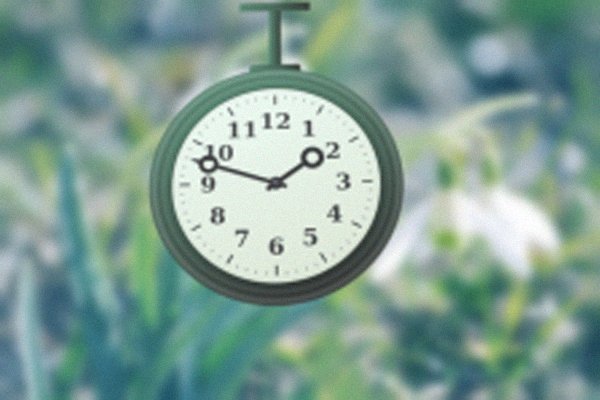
1:48
